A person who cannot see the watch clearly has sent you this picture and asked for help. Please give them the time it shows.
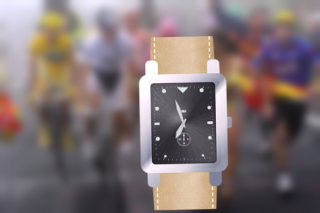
6:57
